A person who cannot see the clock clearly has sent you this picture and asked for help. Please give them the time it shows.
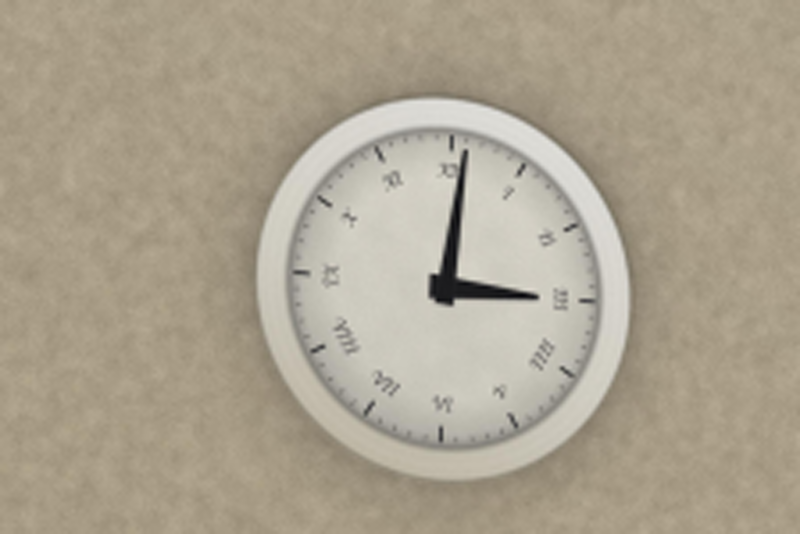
3:01
